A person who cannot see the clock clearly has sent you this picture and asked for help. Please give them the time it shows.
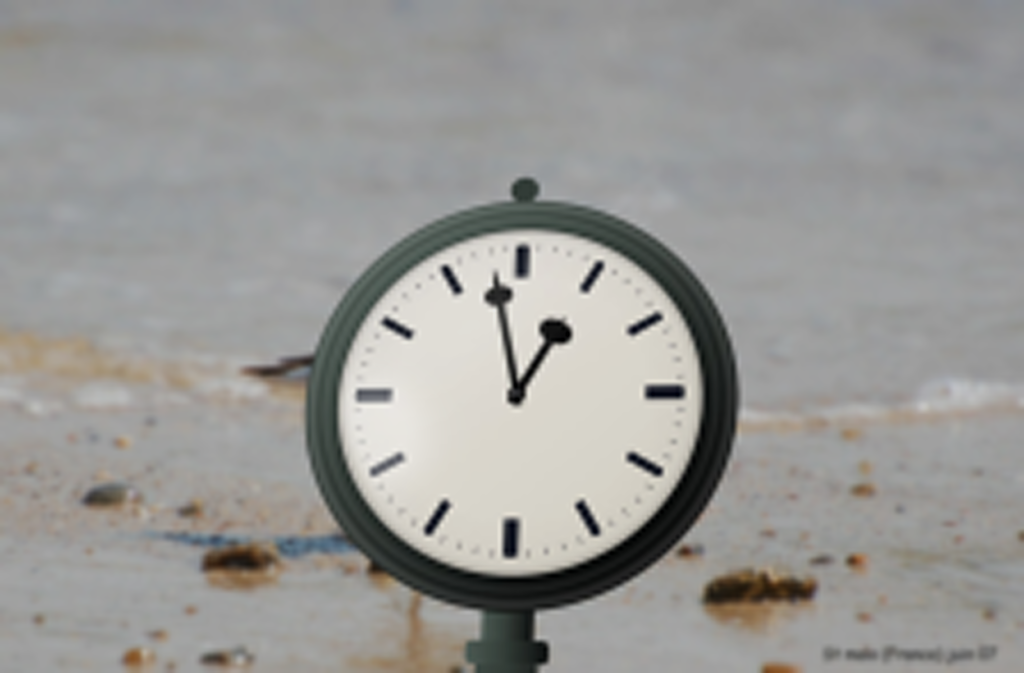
12:58
